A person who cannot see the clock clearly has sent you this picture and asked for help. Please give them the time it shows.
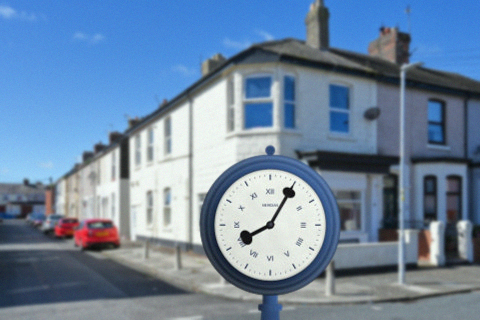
8:05
